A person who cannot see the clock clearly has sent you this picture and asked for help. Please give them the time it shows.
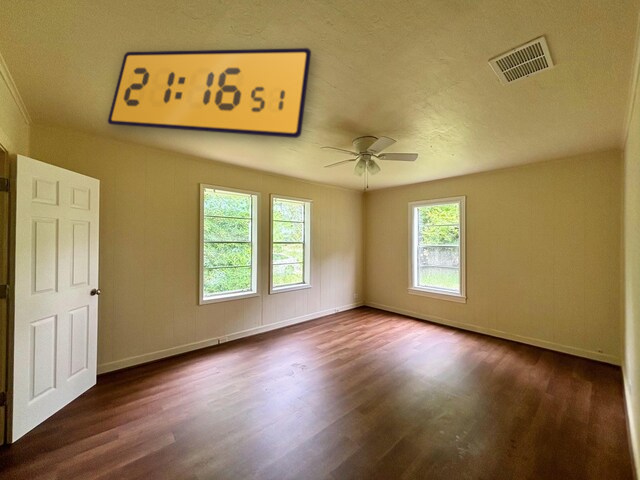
21:16:51
